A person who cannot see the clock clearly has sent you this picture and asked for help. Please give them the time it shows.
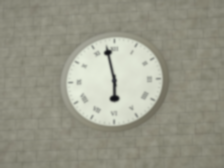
5:58
